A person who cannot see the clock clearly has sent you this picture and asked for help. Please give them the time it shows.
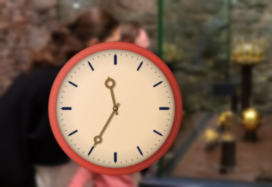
11:35
